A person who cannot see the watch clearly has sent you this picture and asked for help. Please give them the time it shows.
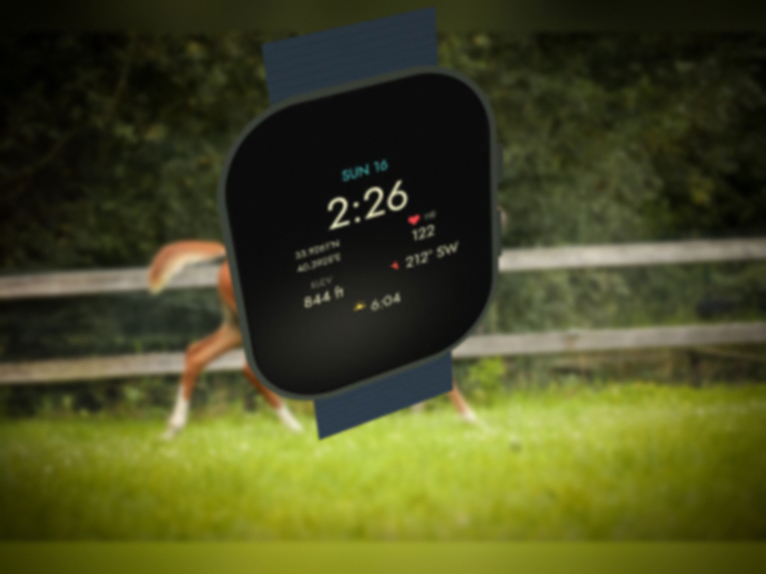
2:26
